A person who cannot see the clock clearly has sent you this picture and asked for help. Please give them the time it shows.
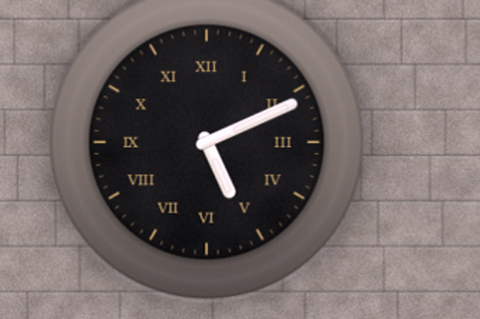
5:11
